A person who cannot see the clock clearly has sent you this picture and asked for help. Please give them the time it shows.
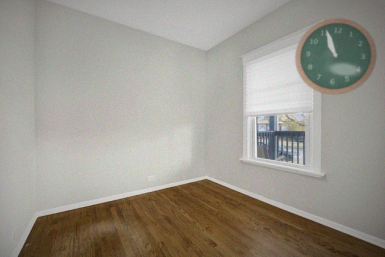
10:56
